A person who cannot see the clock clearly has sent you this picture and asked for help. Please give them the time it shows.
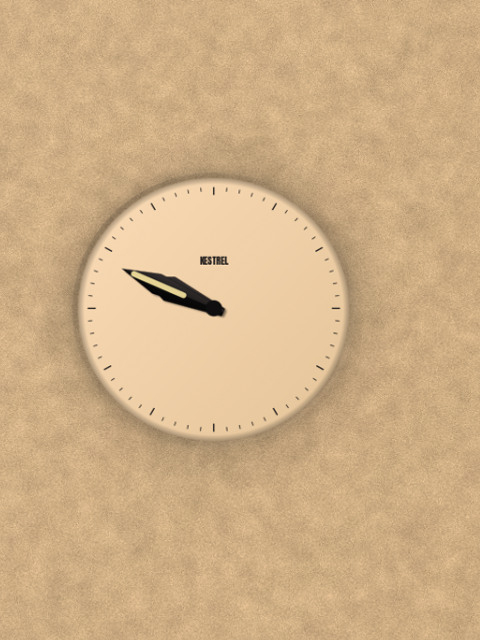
9:49
